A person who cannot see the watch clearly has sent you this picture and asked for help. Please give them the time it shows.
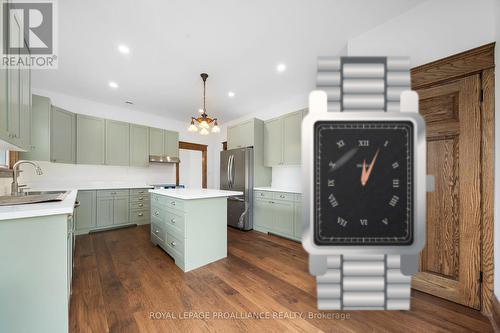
12:04
